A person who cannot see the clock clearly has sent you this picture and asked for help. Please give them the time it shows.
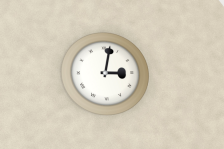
3:02
